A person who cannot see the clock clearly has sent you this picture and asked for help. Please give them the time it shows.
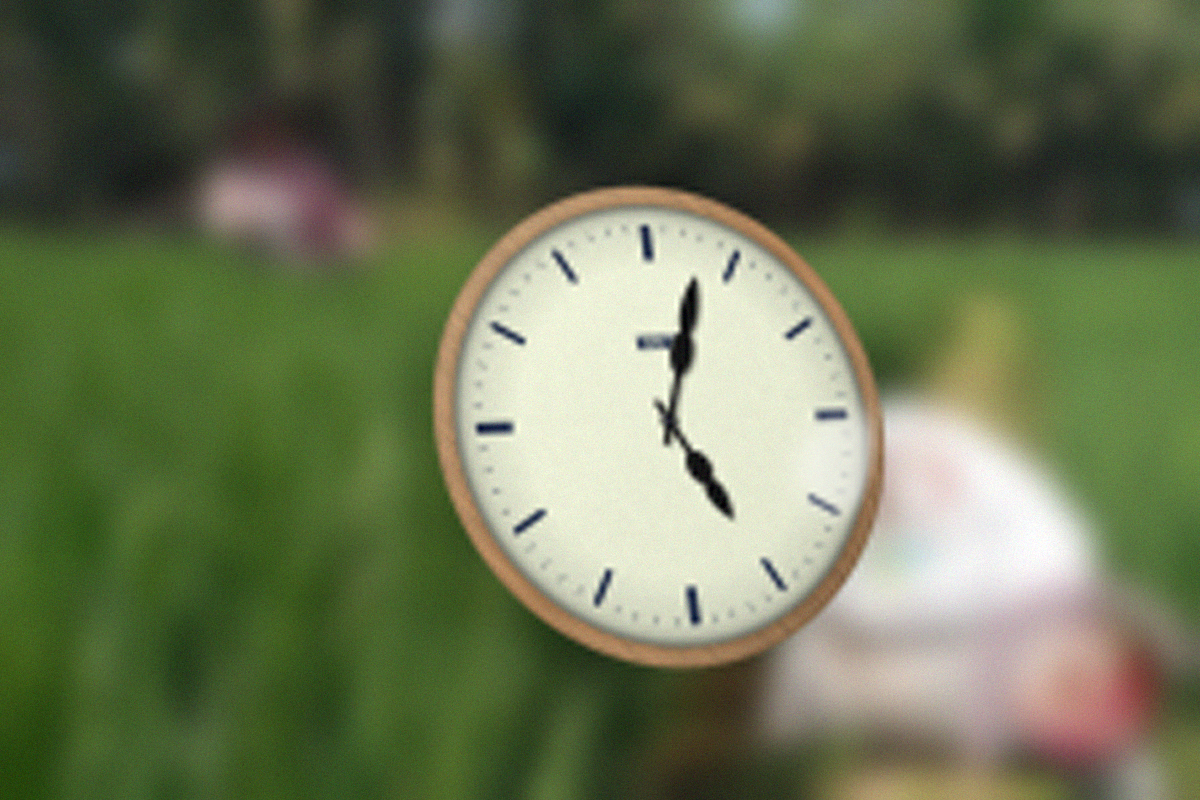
5:03
